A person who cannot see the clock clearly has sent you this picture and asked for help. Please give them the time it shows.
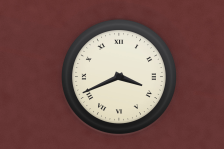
3:41
